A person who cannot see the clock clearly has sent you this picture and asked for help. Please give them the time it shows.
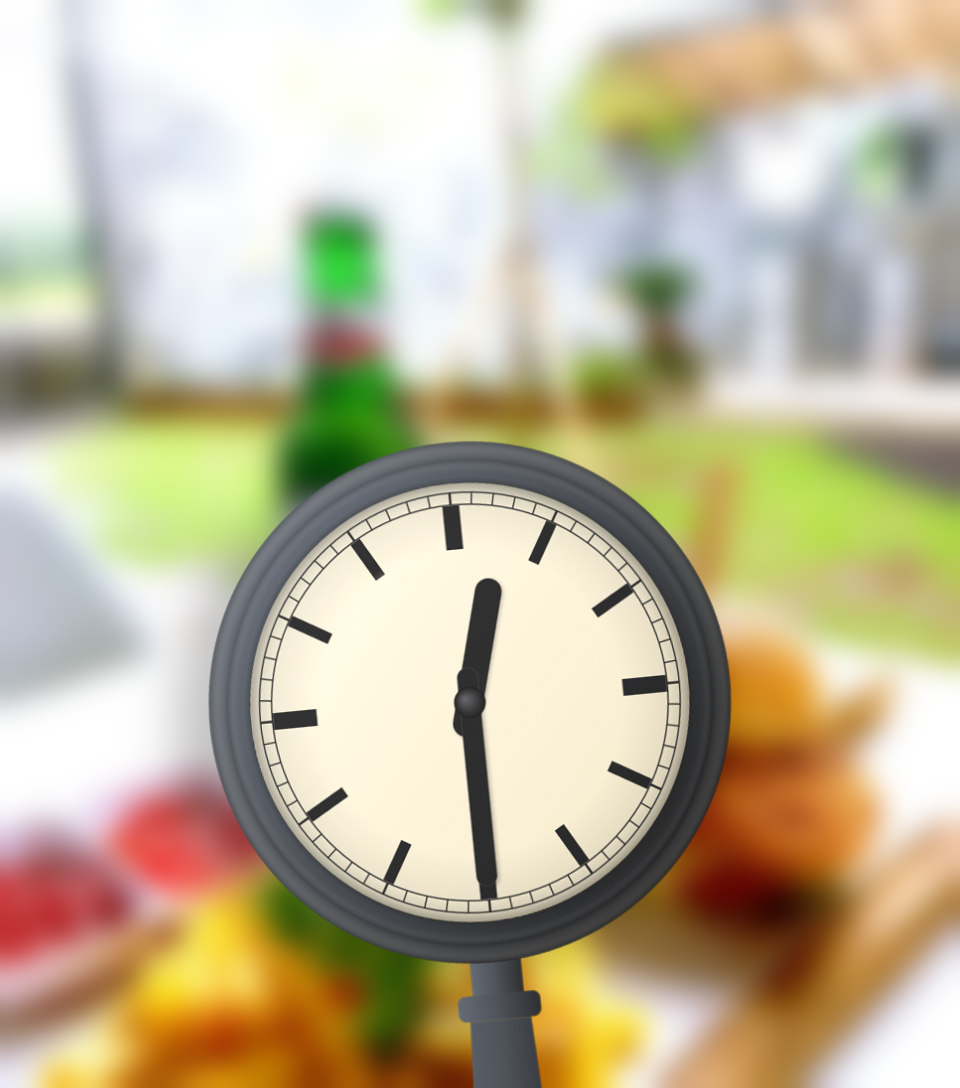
12:30
